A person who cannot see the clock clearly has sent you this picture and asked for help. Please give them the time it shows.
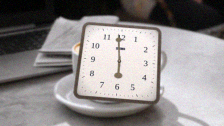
5:59
